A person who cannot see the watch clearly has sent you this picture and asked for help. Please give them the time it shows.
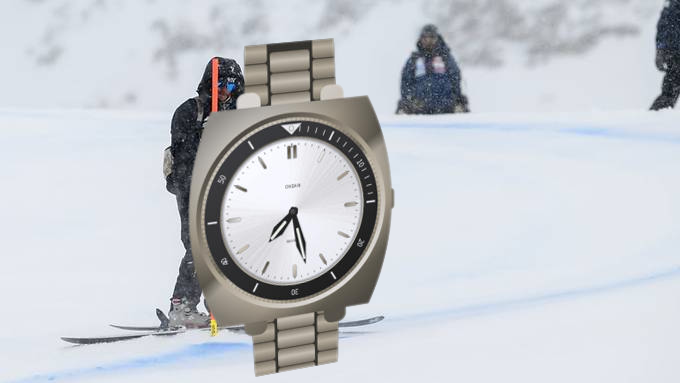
7:28
